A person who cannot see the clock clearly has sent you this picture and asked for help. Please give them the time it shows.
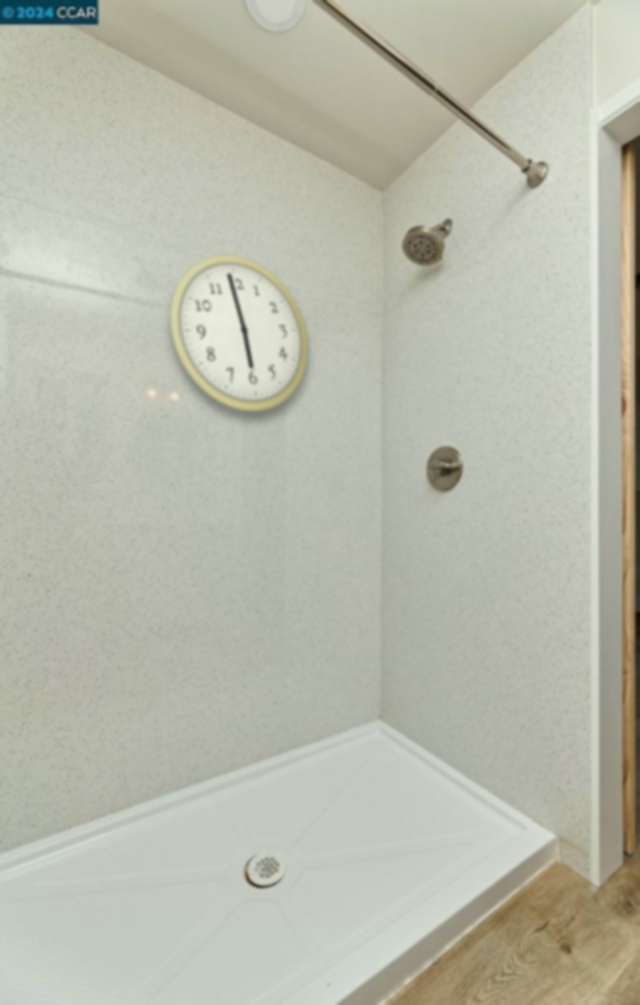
5:59
